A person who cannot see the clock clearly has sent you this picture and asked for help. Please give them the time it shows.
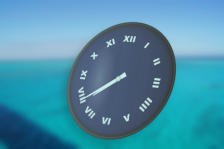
7:39
